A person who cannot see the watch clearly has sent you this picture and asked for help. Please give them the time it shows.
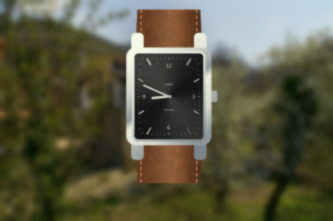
8:49
